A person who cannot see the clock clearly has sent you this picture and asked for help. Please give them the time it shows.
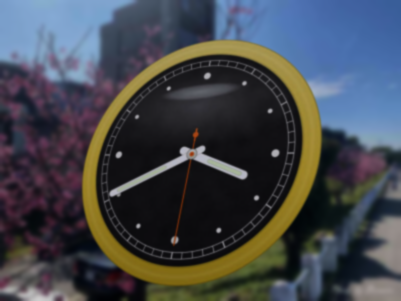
3:40:30
